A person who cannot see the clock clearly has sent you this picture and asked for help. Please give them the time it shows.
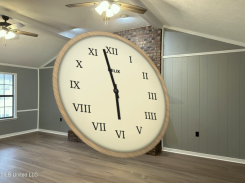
5:58
